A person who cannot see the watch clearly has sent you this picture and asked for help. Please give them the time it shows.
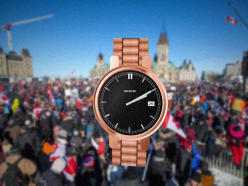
2:10
